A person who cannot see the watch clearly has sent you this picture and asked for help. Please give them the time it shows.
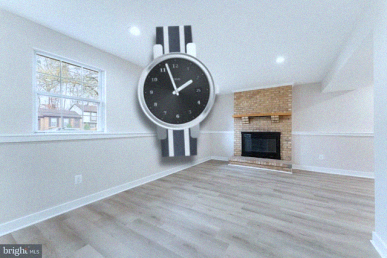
1:57
